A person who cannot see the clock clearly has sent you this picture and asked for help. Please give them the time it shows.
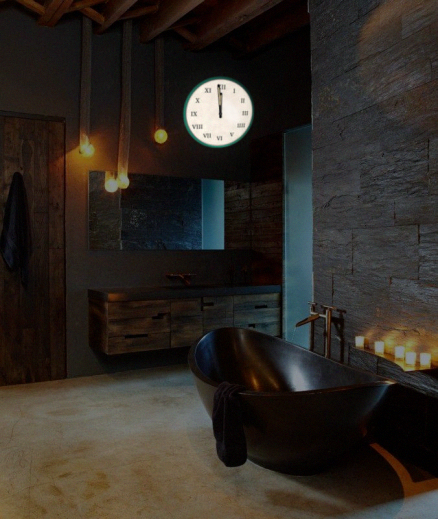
11:59
